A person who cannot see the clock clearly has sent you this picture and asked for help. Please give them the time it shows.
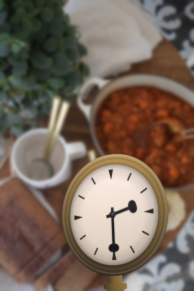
2:30
